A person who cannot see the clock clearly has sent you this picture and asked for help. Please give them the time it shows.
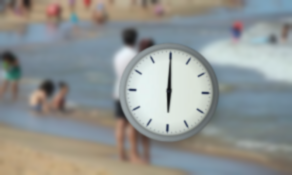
6:00
